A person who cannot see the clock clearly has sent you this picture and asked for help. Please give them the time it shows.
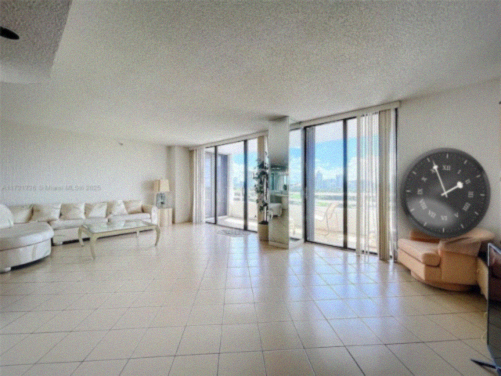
1:56
